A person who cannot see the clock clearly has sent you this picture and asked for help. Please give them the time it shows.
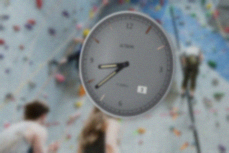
8:38
